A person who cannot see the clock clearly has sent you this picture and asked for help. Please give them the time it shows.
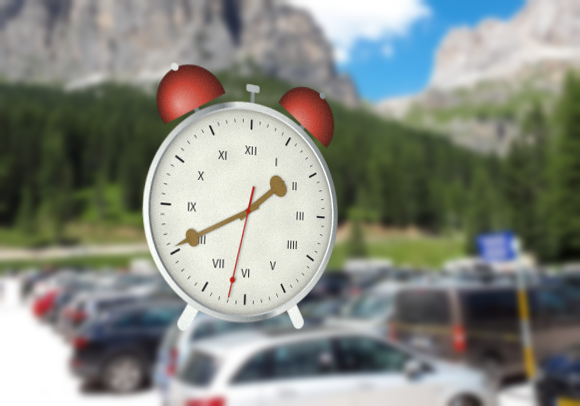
1:40:32
